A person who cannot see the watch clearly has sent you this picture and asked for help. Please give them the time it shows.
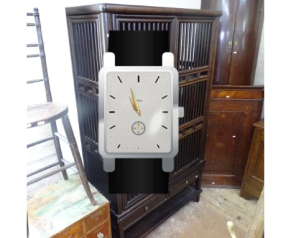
10:57
